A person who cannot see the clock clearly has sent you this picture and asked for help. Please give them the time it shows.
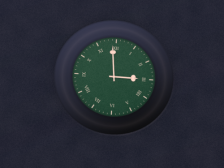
2:59
